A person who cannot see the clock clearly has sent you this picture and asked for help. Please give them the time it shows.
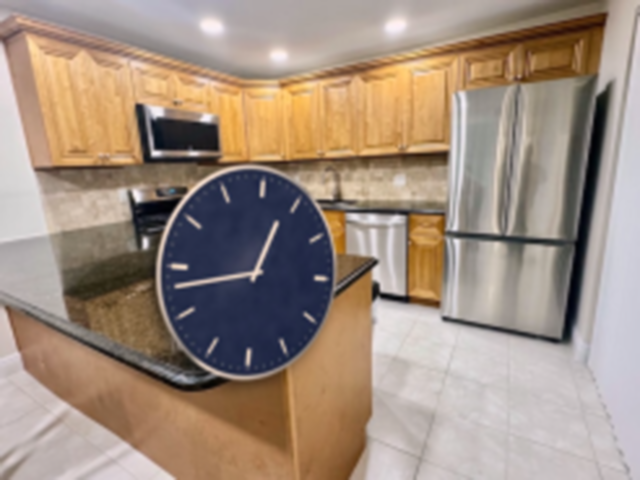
12:43
